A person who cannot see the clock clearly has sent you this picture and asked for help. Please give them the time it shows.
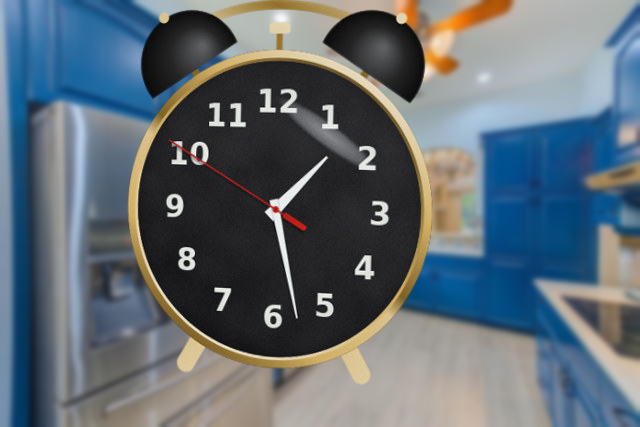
1:27:50
